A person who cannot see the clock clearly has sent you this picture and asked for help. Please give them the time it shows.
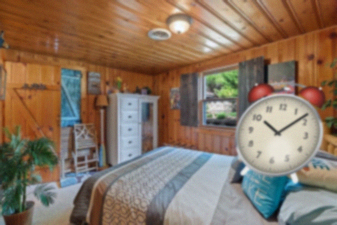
10:08
